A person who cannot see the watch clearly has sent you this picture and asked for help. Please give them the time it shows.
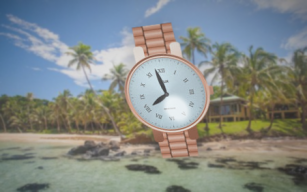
7:58
